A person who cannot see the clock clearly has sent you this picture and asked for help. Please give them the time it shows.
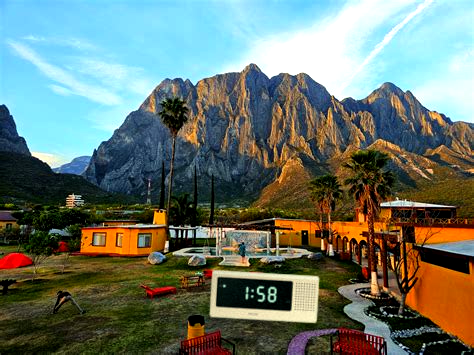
1:58
